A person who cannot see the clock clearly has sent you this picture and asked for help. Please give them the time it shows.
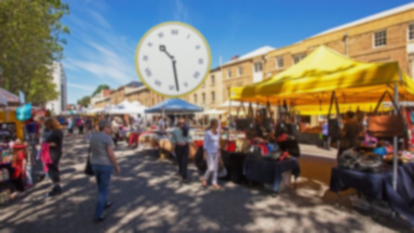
10:28
